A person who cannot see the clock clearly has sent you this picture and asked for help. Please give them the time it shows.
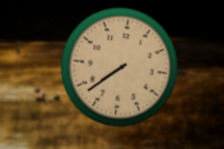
7:38
